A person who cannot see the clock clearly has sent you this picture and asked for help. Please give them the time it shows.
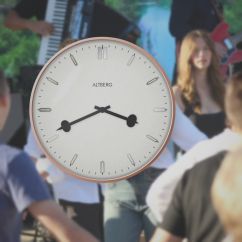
3:41
